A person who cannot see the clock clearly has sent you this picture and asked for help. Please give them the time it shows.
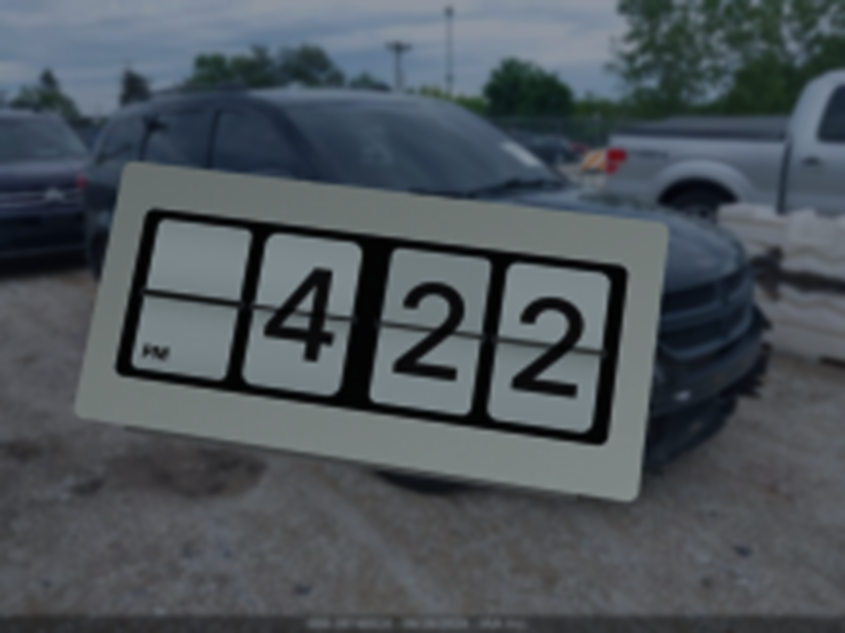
4:22
